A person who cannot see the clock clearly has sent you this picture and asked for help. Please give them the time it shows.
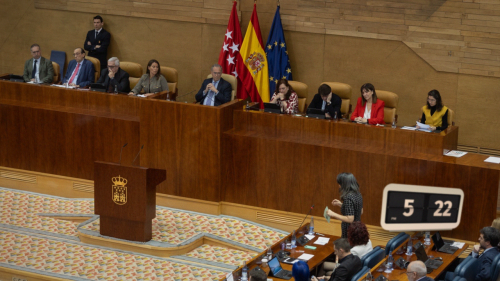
5:22
